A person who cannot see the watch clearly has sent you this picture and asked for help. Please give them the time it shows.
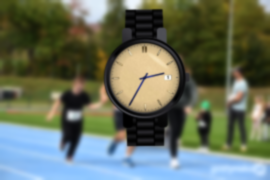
2:35
